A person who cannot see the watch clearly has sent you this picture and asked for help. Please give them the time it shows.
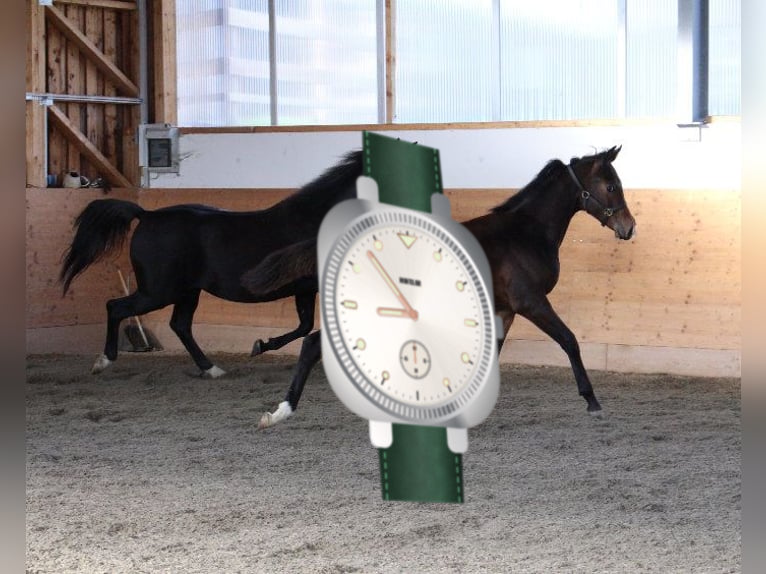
8:53
